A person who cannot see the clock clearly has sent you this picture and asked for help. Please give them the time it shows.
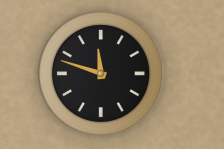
11:48
